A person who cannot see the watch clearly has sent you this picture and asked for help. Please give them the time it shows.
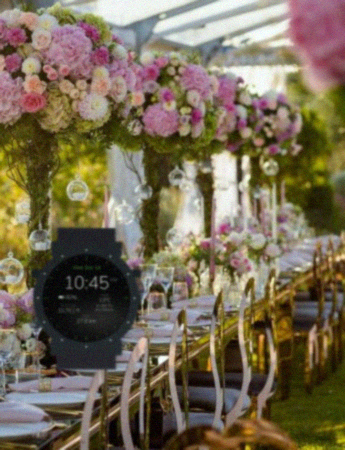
10:45
